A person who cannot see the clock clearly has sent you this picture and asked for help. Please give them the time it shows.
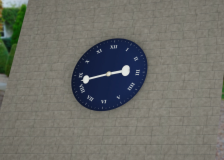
2:43
